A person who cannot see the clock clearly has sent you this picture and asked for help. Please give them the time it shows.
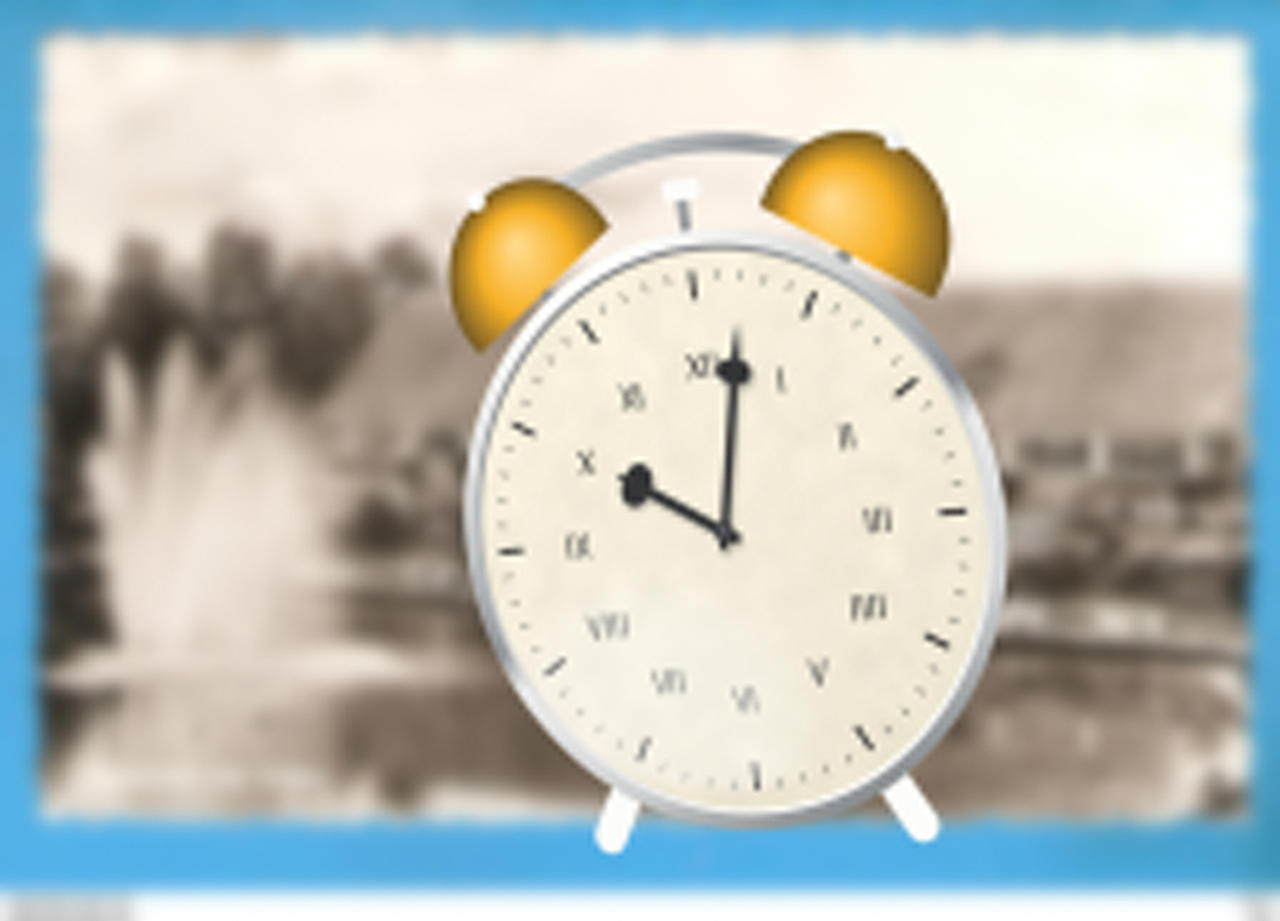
10:02
